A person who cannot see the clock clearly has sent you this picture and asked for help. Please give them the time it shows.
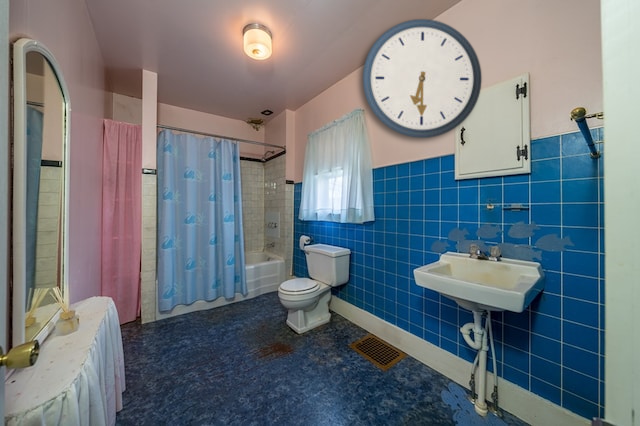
6:30
